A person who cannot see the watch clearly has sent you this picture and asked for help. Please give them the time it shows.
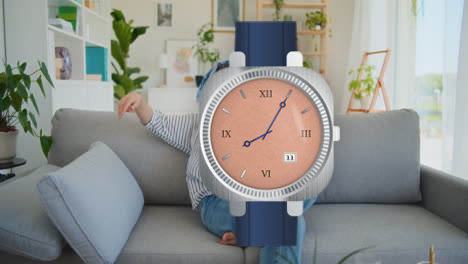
8:05
